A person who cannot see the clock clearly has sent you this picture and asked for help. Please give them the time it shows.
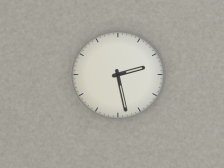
2:28
